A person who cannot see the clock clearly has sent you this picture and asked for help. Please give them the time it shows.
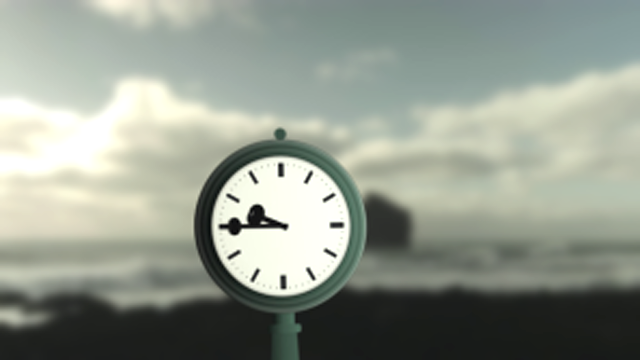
9:45
